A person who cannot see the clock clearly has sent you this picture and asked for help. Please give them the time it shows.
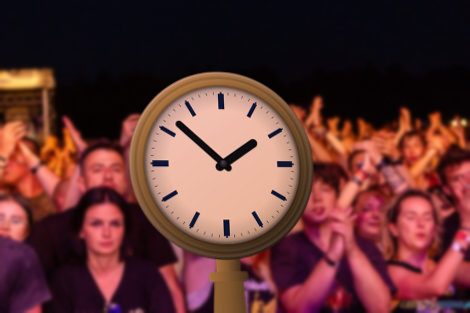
1:52
